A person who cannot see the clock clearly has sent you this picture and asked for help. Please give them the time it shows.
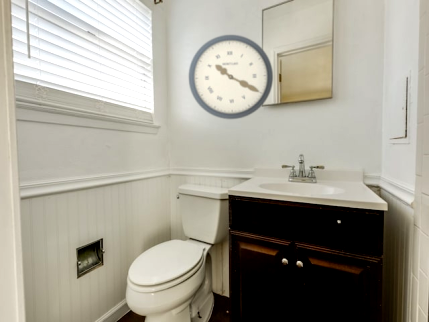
10:20
